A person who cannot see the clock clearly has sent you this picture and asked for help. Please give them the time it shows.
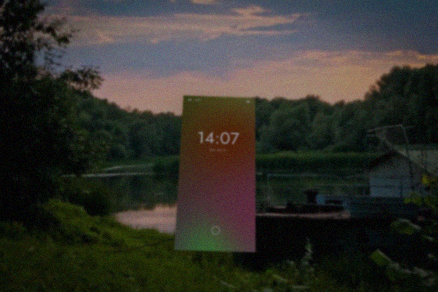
14:07
